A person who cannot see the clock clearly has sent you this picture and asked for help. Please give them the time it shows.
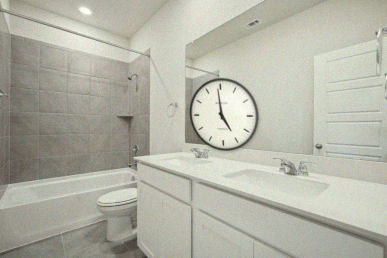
4:59
